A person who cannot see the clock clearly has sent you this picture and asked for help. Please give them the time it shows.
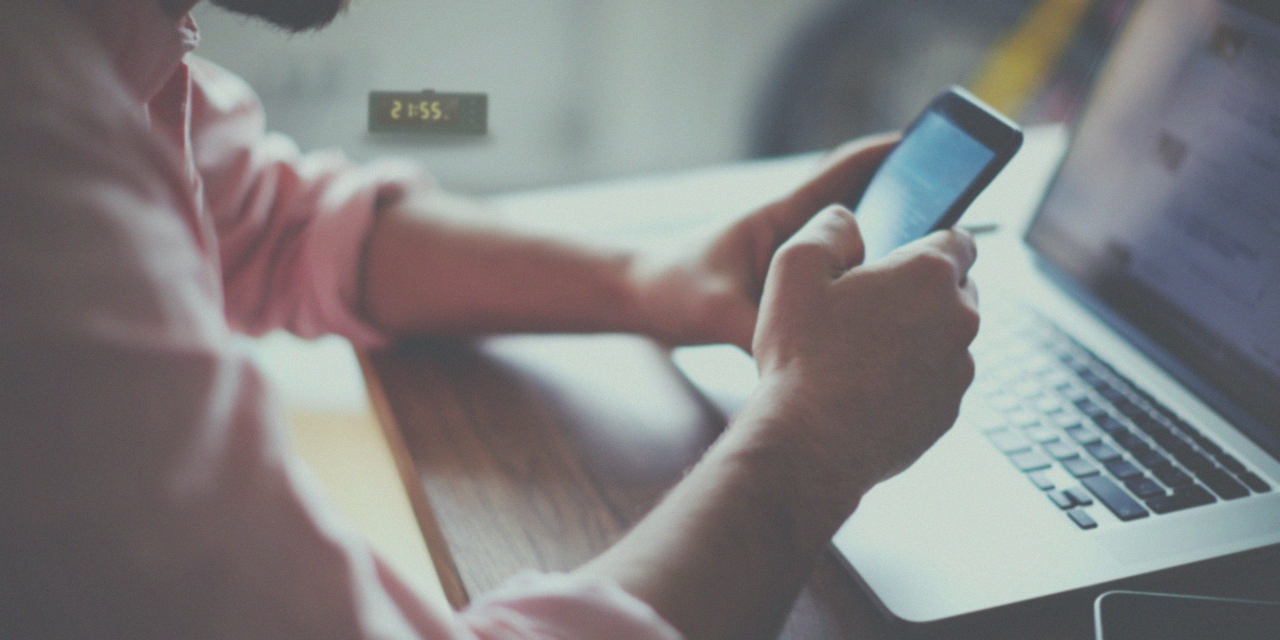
21:55
